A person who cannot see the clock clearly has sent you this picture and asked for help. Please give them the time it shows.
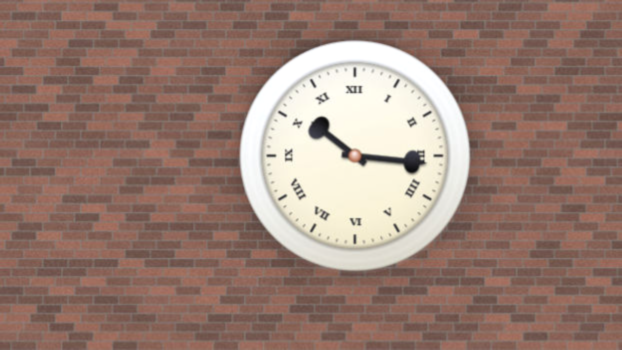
10:16
